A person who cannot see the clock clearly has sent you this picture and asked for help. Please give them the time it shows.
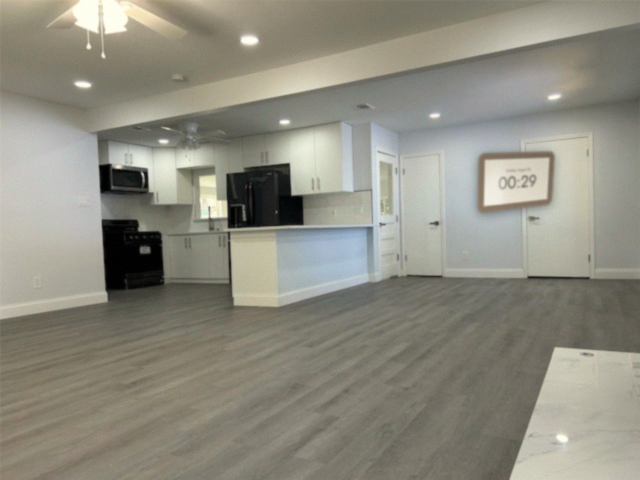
0:29
